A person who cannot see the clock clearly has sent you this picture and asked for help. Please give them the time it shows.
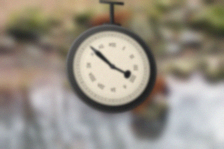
3:52
